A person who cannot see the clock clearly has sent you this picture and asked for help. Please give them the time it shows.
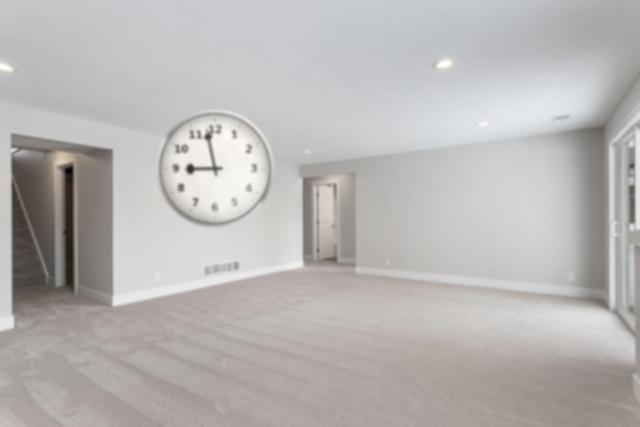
8:58
